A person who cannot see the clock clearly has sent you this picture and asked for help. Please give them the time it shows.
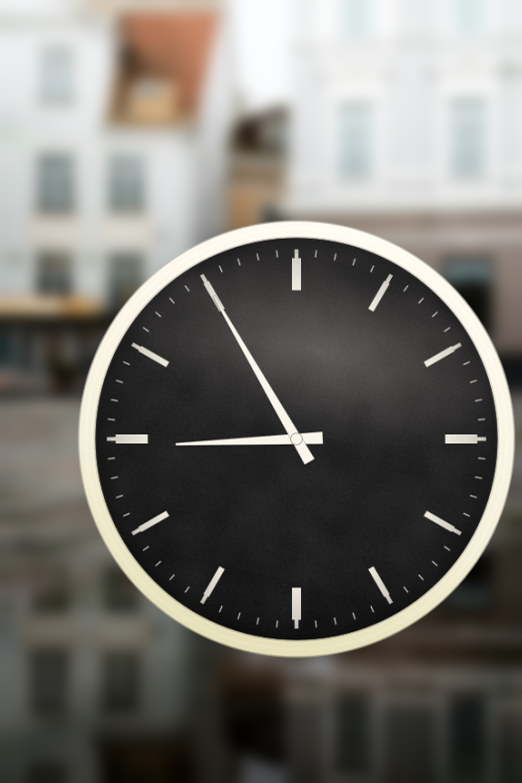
8:55
